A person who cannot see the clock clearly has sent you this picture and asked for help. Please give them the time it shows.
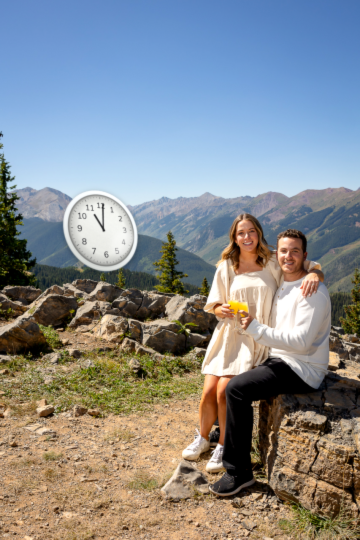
11:01
